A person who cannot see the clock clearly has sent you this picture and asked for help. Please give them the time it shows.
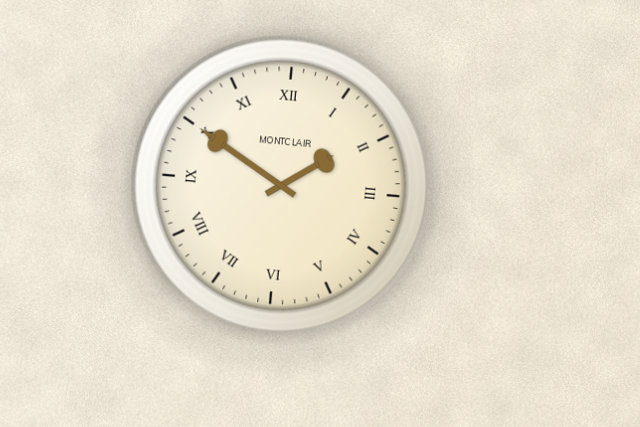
1:50
